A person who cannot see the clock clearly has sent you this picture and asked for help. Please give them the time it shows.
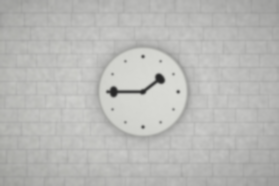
1:45
